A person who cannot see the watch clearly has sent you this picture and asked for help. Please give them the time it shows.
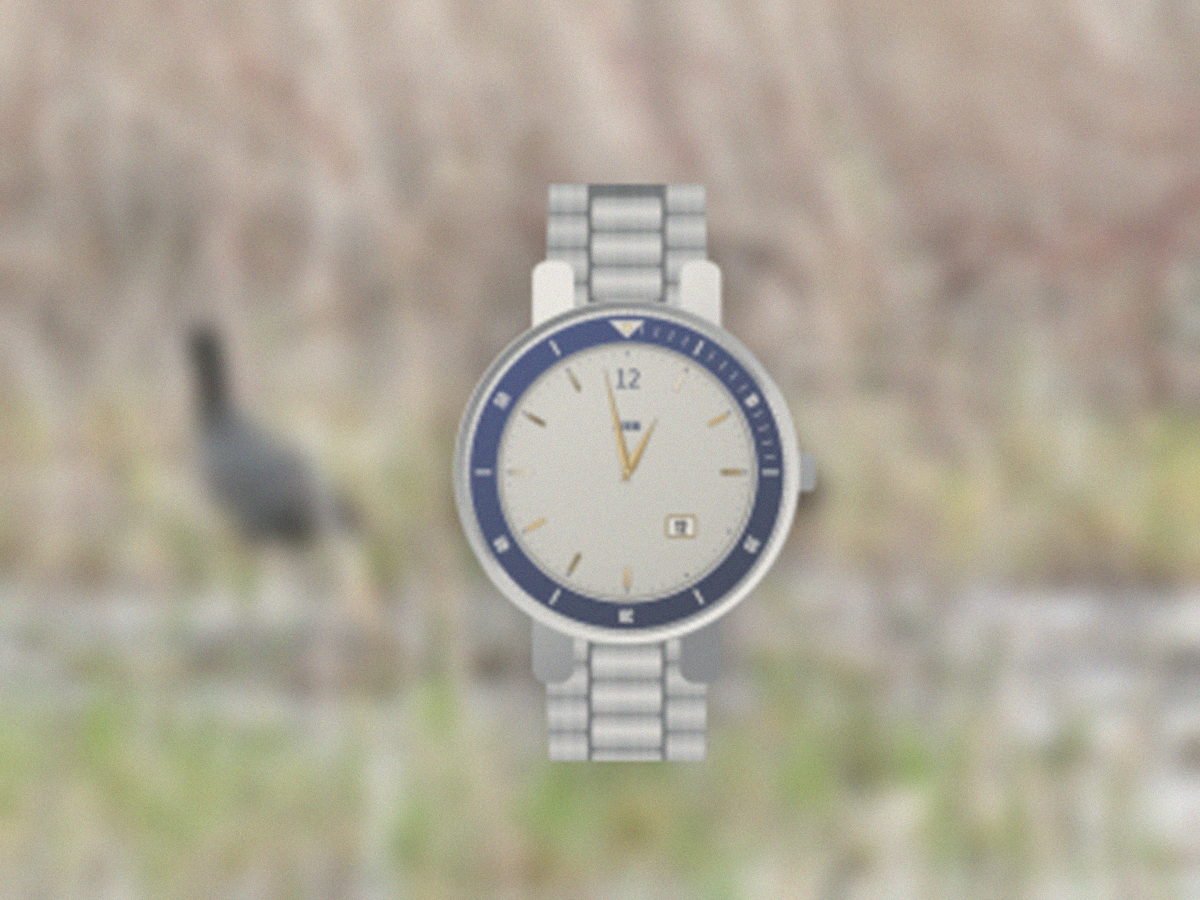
12:58
